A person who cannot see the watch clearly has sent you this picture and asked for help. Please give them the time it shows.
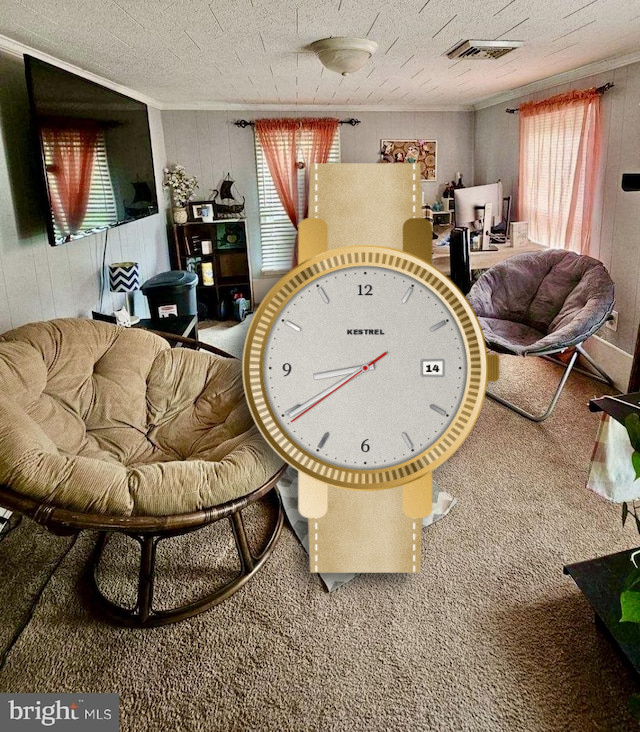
8:39:39
